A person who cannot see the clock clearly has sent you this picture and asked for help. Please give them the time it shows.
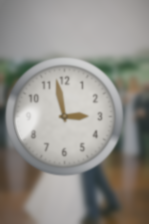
2:58
